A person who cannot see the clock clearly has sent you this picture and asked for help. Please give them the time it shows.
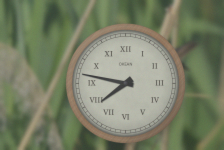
7:47
